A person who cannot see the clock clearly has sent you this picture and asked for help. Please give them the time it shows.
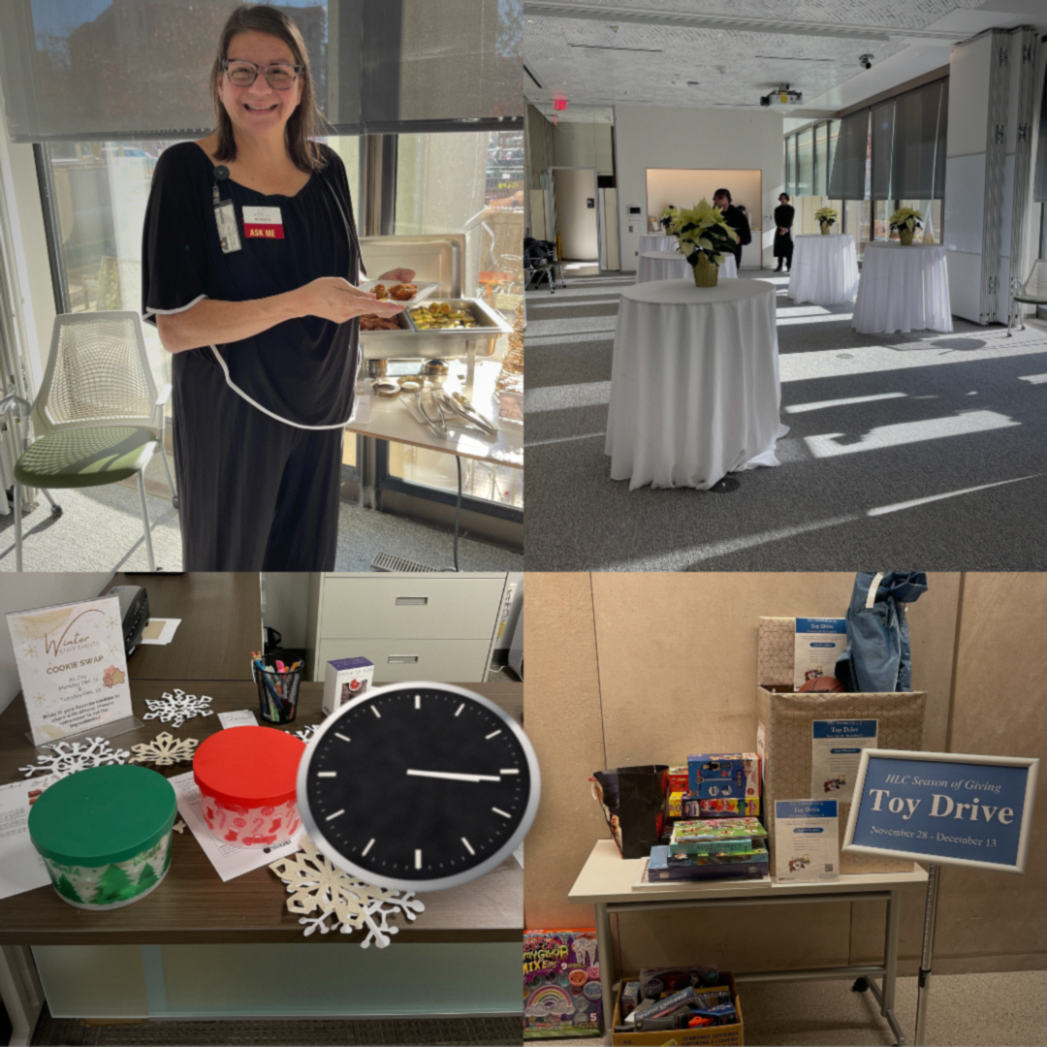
3:16
